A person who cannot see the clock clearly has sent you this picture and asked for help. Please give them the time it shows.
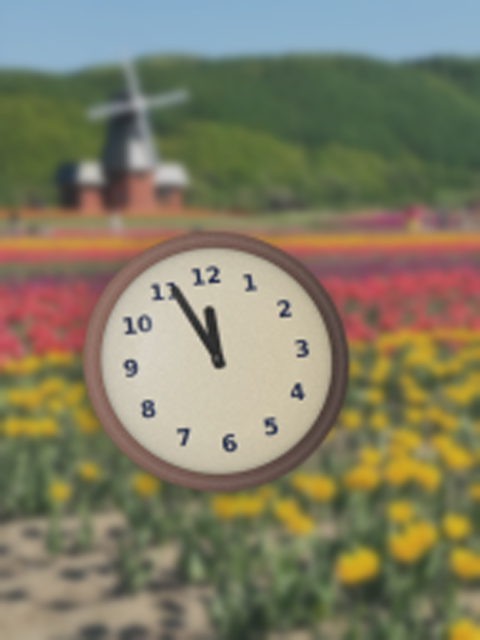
11:56
